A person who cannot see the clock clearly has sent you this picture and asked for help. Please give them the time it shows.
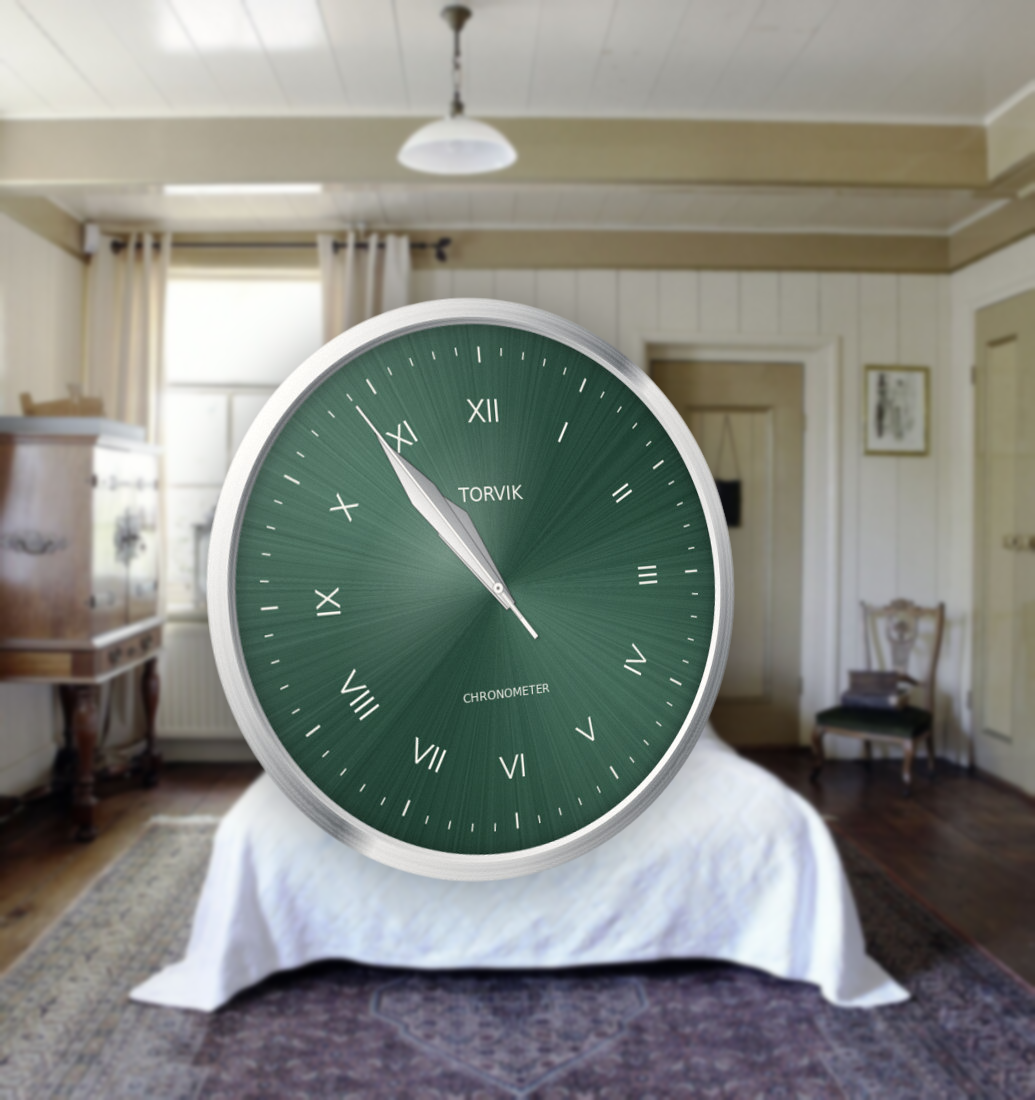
10:53:54
